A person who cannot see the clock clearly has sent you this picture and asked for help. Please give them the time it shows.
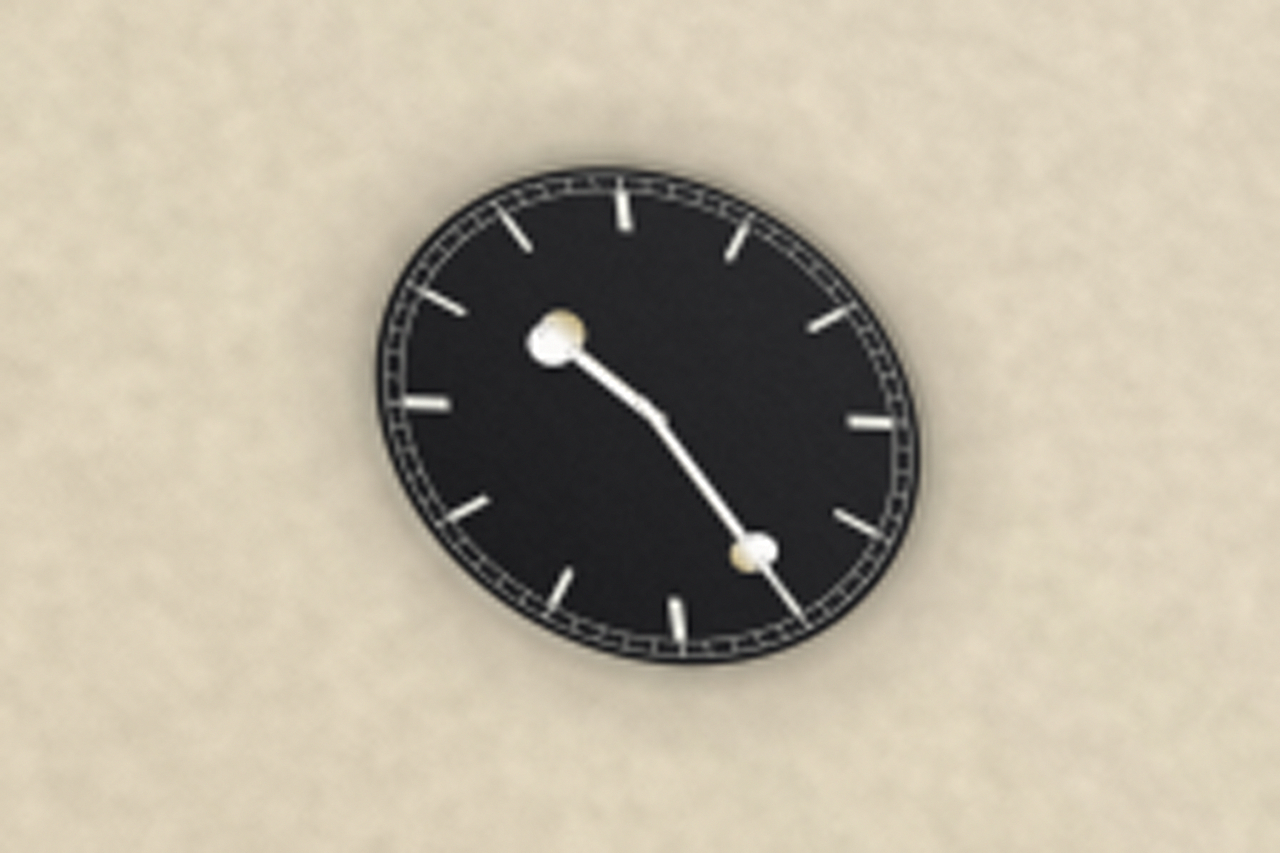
10:25
